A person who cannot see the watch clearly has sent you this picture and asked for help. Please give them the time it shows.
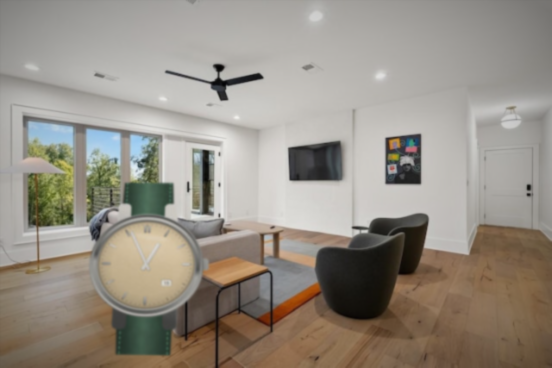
12:56
